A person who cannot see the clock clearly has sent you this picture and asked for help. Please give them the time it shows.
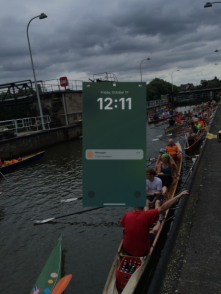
12:11
